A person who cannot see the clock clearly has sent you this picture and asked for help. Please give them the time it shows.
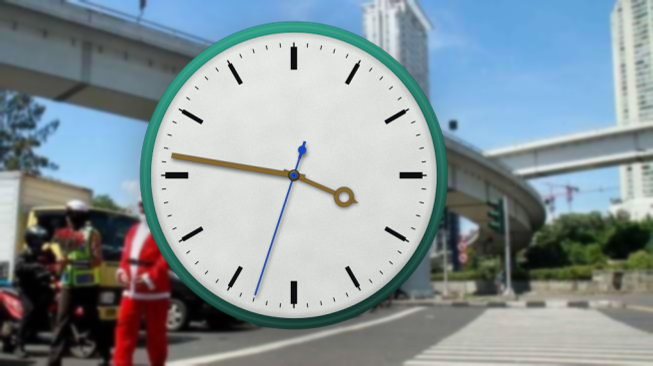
3:46:33
